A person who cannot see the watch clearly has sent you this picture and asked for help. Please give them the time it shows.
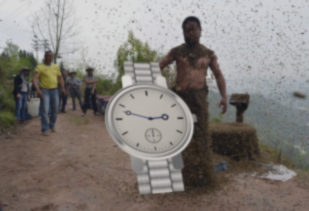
2:48
